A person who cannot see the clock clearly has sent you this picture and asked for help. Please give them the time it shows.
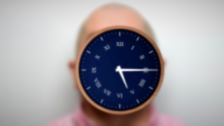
5:15
